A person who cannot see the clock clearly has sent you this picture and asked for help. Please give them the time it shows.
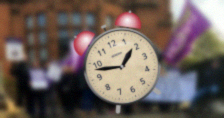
1:48
